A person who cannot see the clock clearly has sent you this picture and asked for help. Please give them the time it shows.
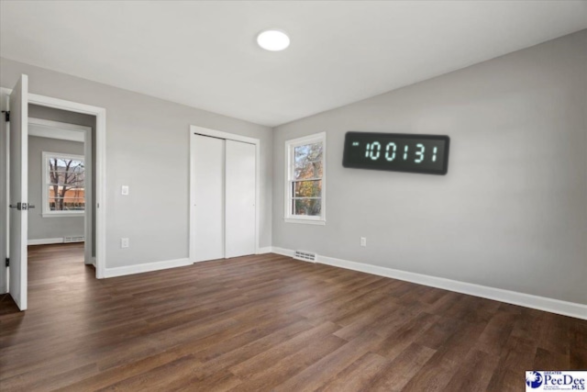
10:01:31
